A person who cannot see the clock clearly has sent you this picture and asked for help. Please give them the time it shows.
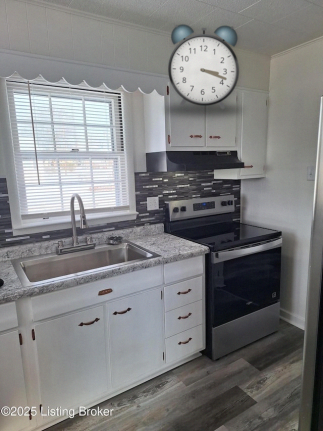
3:18
